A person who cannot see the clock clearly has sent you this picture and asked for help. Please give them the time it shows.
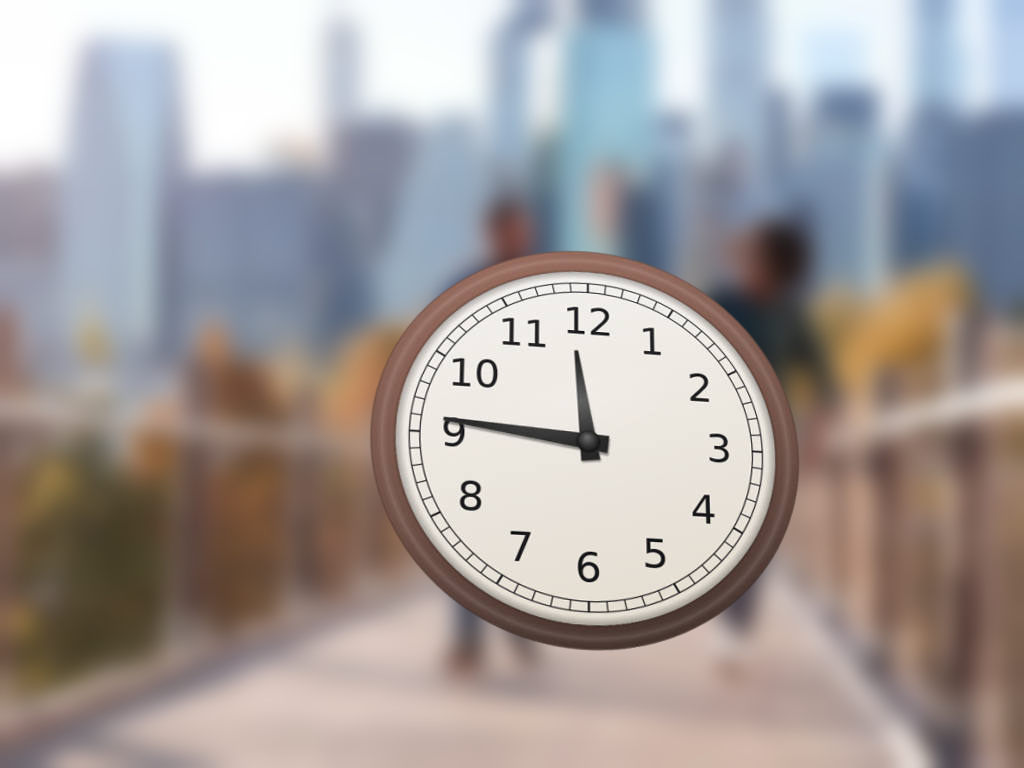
11:46
